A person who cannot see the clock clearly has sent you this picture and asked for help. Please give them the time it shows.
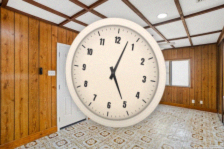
5:03
